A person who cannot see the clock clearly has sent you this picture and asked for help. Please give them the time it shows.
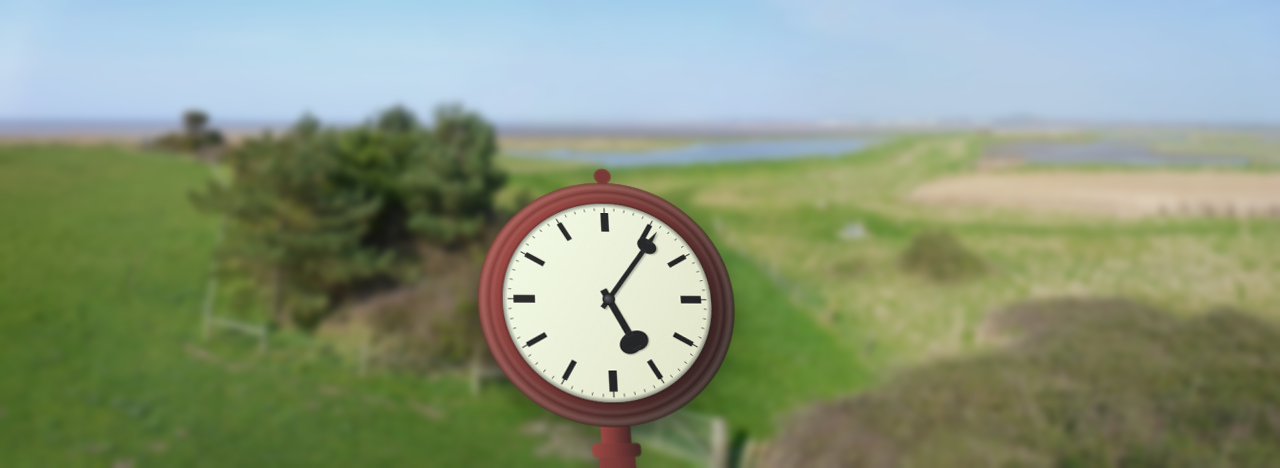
5:06
